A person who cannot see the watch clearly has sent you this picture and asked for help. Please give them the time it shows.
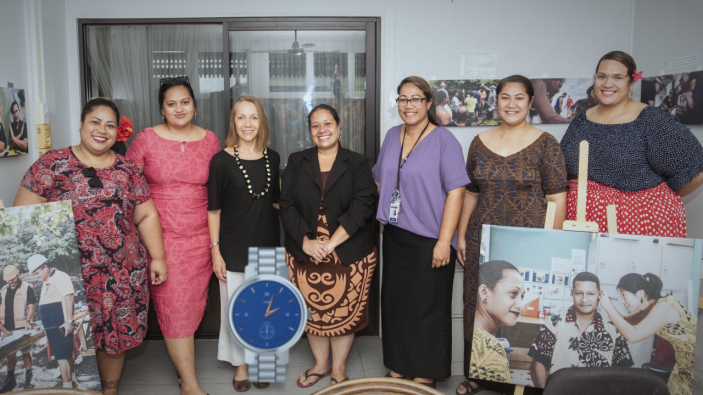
2:03
